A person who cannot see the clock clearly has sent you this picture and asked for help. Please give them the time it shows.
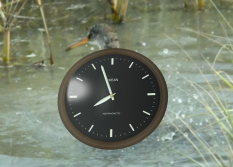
7:57
